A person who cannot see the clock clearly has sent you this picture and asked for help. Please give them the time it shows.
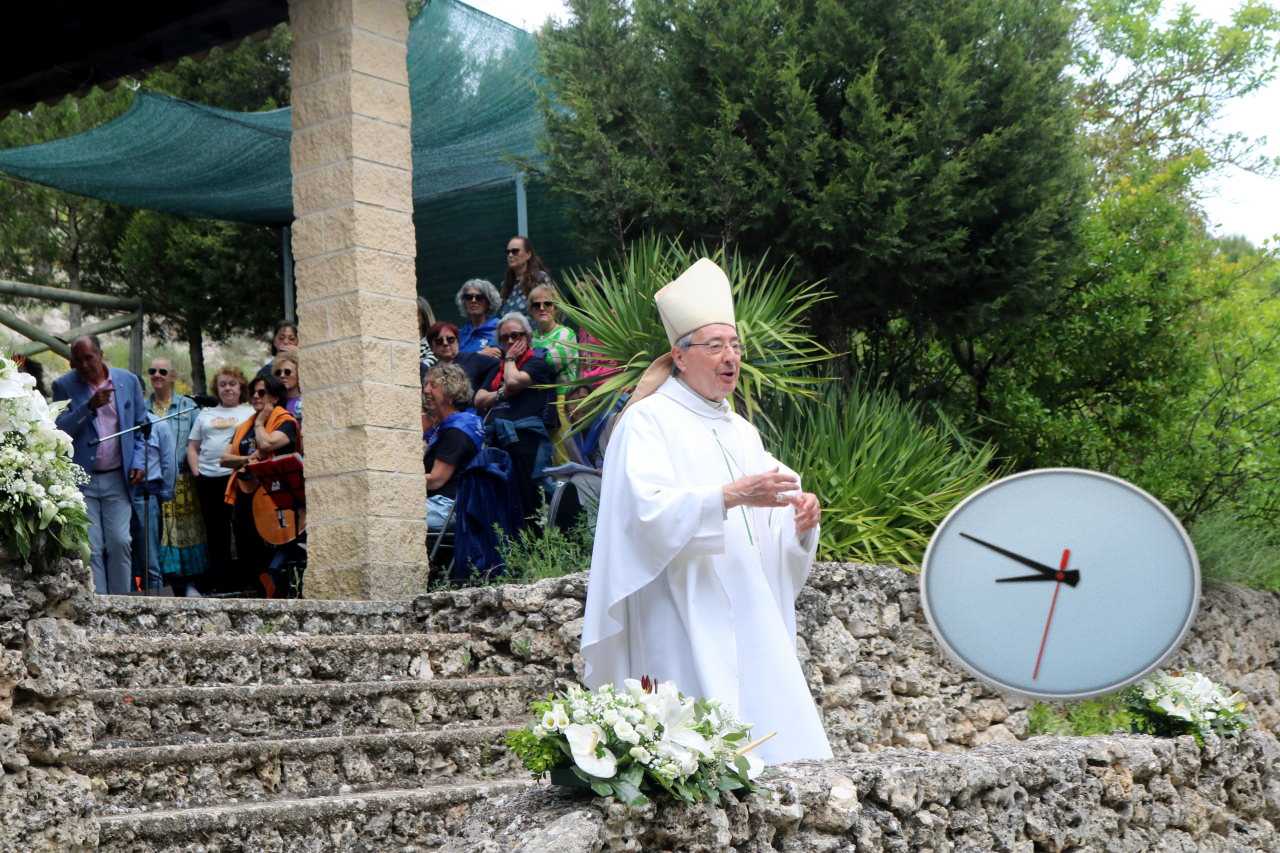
8:49:32
